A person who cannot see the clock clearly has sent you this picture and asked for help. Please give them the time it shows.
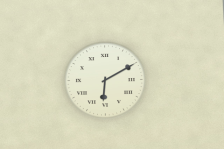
6:10
